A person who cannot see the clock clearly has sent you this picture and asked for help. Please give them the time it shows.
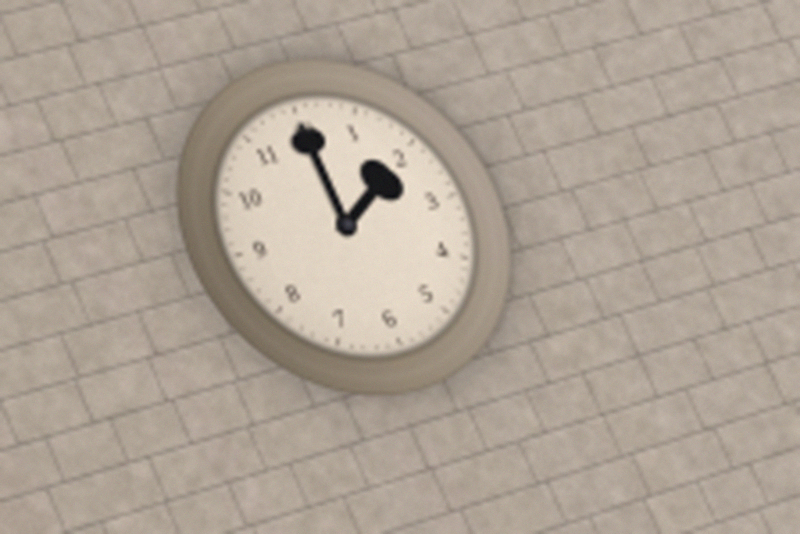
2:00
